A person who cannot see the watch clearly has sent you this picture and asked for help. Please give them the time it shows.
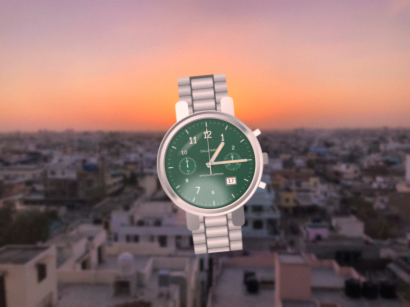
1:15
